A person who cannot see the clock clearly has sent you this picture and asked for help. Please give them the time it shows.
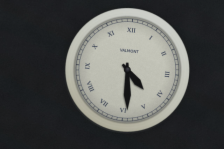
4:29
